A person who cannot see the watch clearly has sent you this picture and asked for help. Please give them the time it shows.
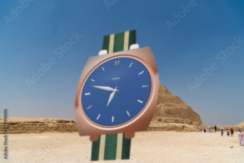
6:48
